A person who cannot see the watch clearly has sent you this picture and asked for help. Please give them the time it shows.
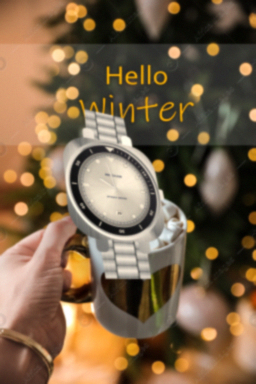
9:58
